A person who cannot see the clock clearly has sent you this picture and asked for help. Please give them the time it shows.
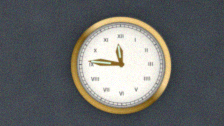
11:46
